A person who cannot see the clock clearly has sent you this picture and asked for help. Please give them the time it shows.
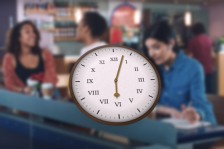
6:03
